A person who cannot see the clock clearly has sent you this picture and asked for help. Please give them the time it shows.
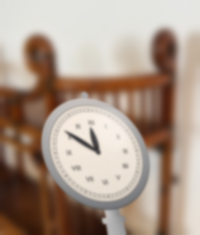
11:51
